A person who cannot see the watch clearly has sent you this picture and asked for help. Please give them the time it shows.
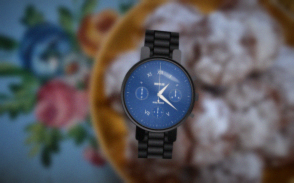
1:21
